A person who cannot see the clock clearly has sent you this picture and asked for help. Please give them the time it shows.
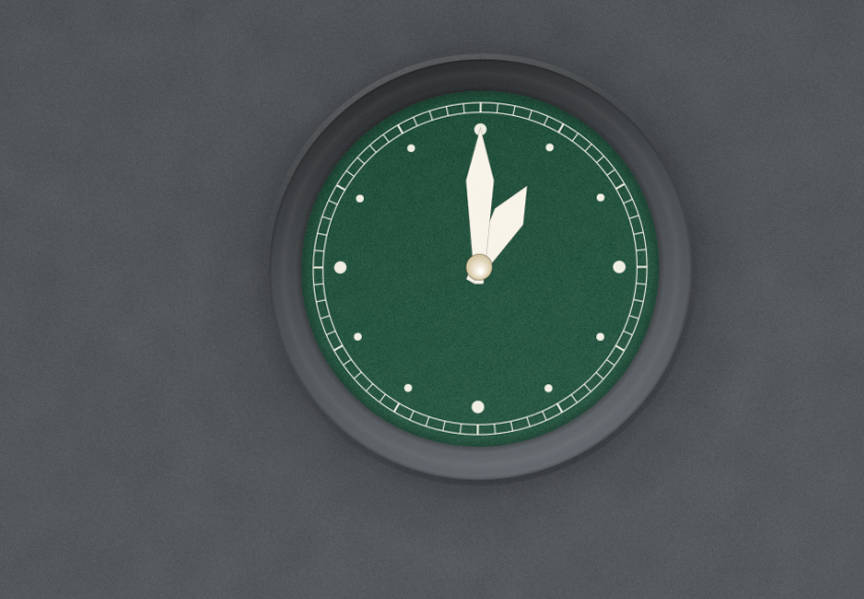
1:00
